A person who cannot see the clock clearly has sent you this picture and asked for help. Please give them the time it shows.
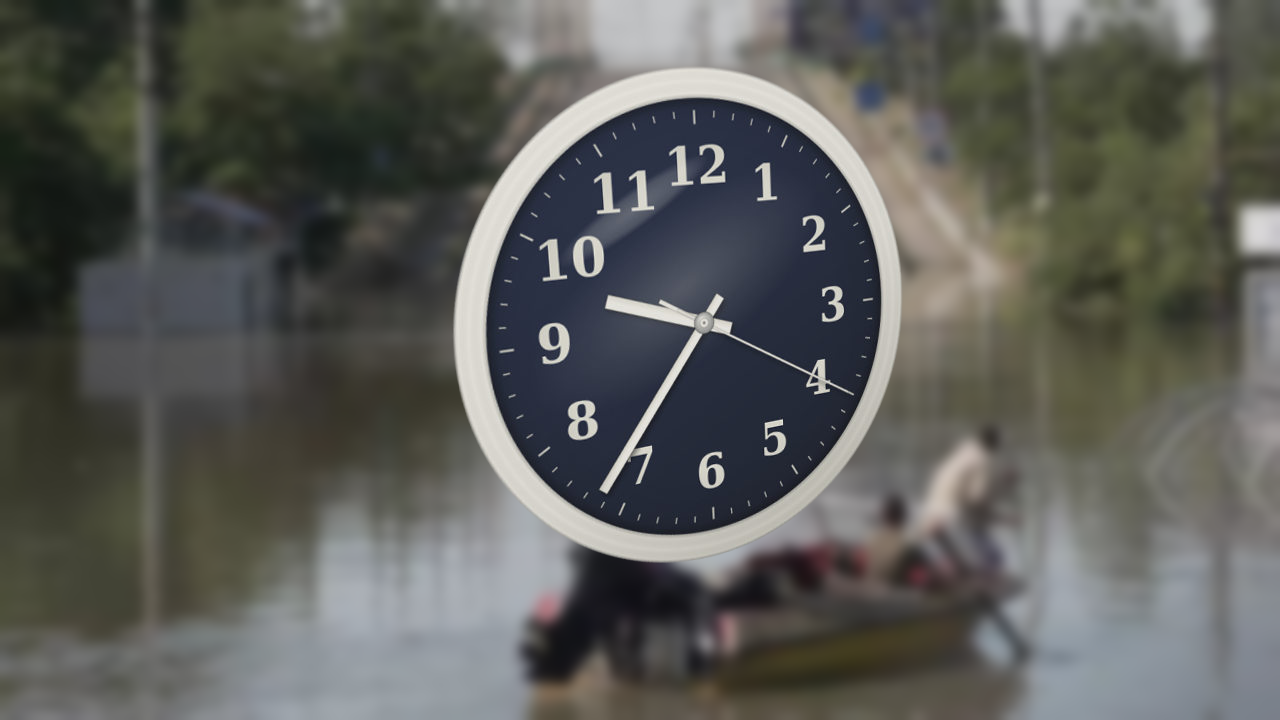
9:36:20
